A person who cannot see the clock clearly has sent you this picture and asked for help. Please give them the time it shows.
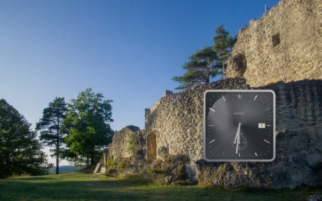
6:31
